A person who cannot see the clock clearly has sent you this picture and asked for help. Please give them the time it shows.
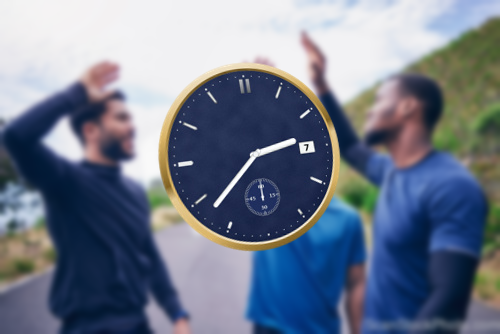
2:38
